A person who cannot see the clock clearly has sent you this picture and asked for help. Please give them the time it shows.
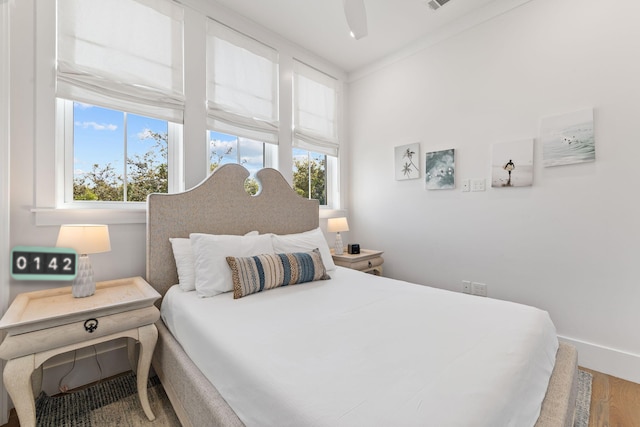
1:42
